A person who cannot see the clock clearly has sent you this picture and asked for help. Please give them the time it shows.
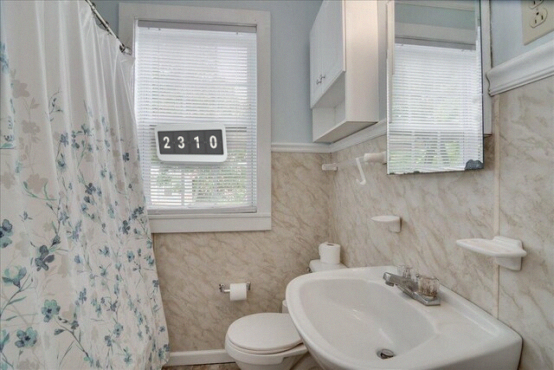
23:10
